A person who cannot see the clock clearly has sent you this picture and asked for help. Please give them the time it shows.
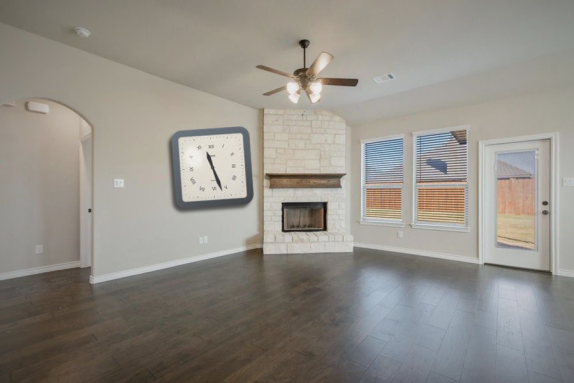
11:27
